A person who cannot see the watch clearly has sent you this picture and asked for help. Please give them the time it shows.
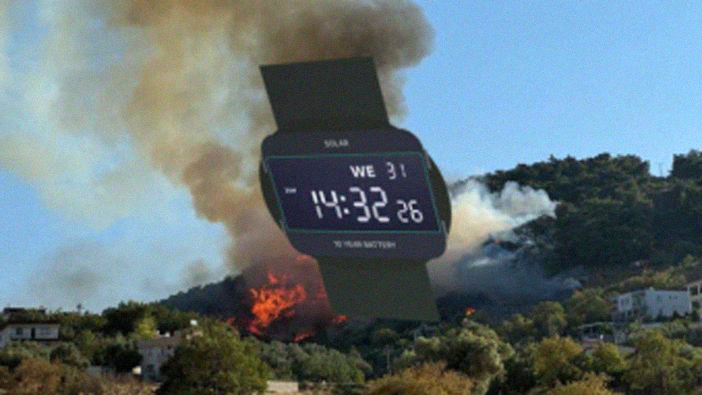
14:32:26
